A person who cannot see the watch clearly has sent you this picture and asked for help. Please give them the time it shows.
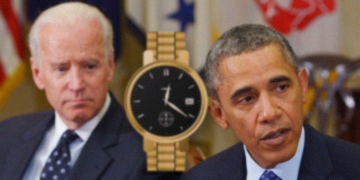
12:21
